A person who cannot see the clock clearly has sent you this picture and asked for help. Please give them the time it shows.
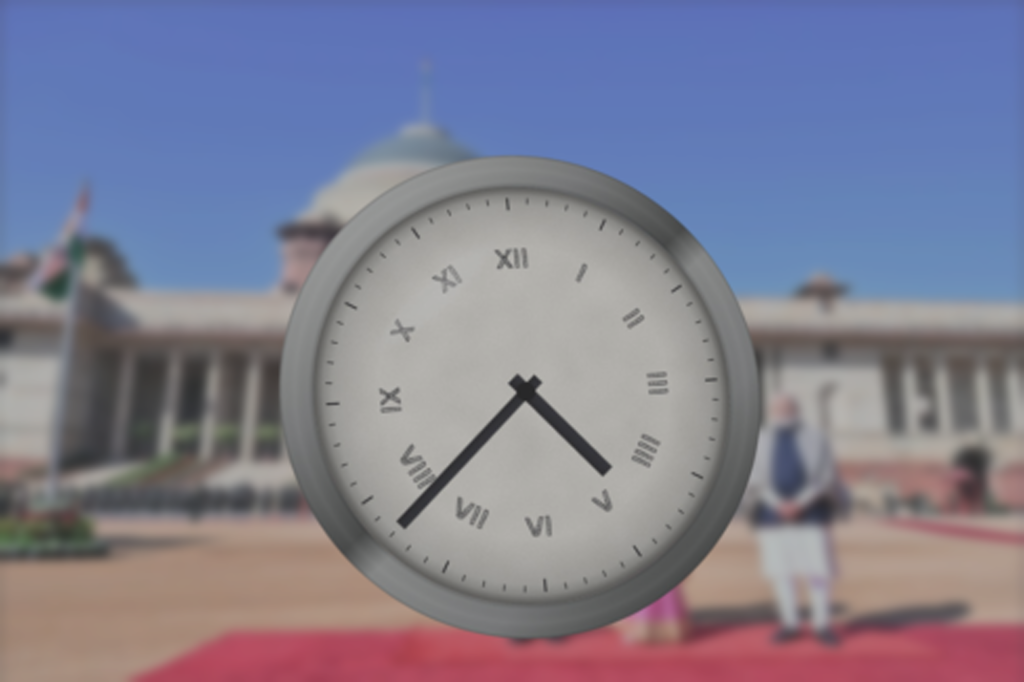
4:38
